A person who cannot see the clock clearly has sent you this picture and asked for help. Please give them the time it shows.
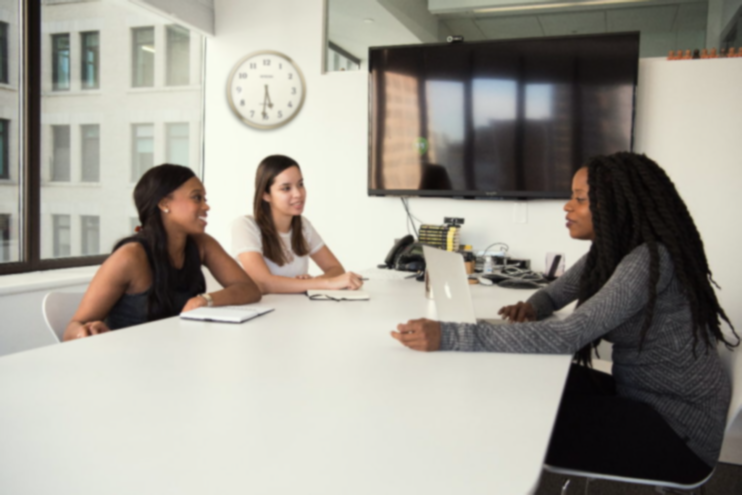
5:31
